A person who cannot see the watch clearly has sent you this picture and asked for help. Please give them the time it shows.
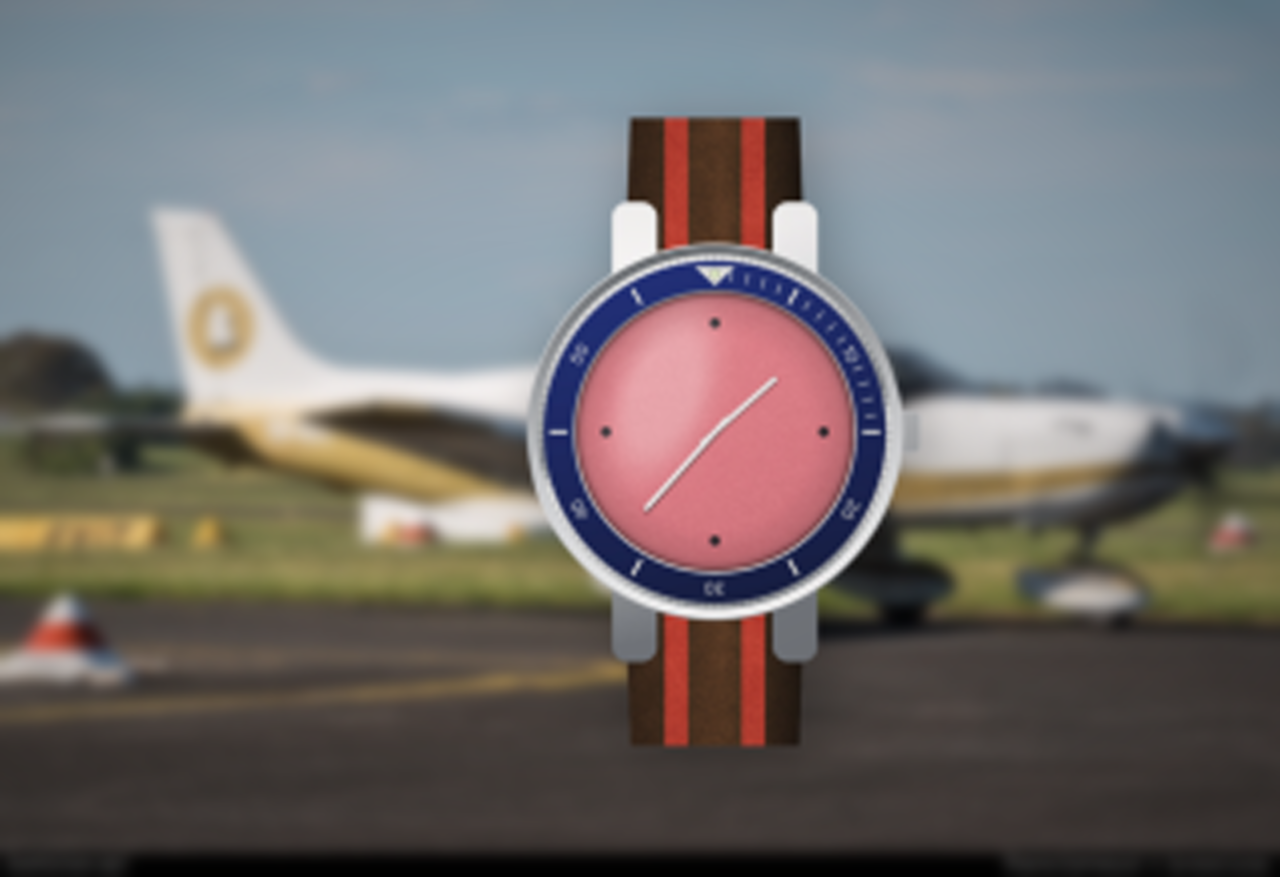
1:37
